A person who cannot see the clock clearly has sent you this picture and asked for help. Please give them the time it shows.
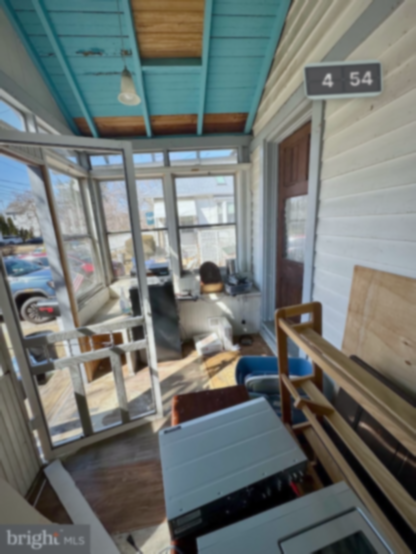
4:54
